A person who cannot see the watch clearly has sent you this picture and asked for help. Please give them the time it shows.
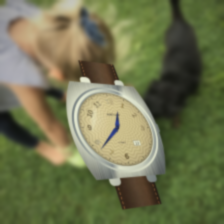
12:38
